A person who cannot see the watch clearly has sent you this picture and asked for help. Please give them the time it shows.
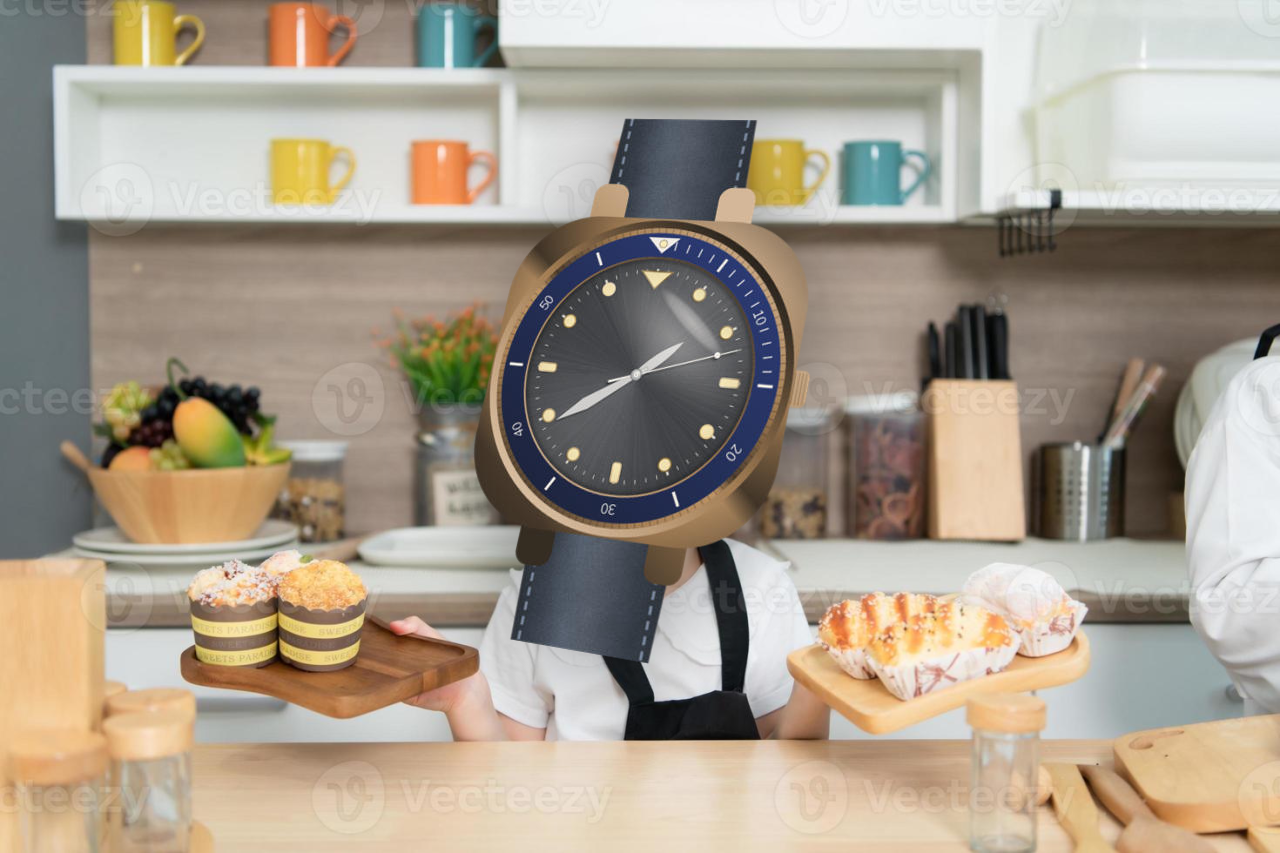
1:39:12
